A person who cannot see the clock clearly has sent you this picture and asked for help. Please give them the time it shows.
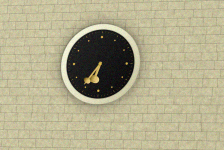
6:36
